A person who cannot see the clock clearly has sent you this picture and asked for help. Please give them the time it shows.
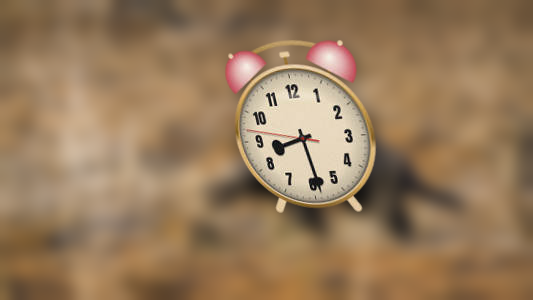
8:28:47
